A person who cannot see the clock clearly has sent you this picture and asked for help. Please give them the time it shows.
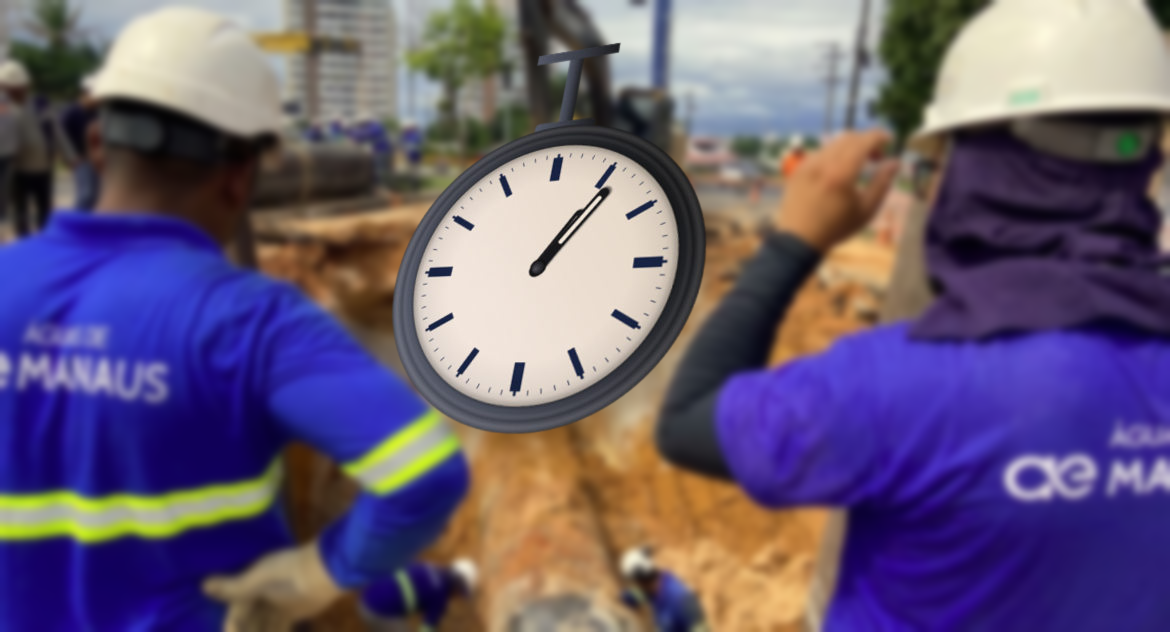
1:06
